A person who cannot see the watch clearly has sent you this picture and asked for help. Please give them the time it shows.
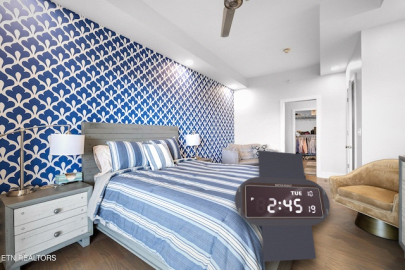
2:45:19
